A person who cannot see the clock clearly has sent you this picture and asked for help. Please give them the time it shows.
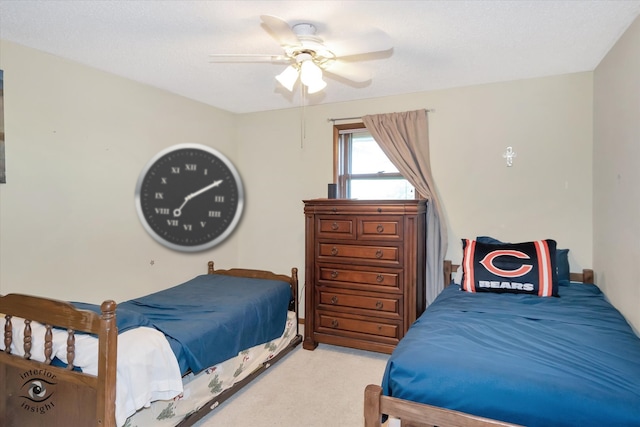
7:10
